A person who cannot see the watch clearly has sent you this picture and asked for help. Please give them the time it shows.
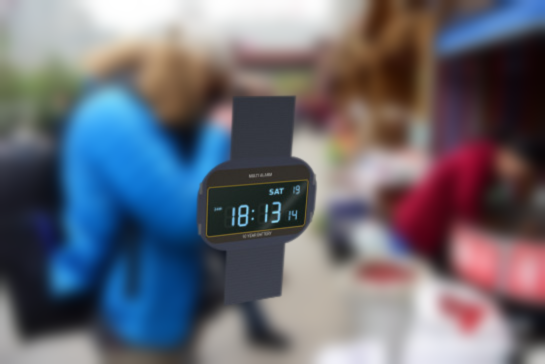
18:13:14
